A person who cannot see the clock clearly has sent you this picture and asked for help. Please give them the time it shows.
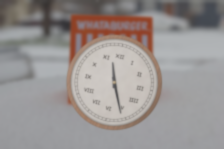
11:26
